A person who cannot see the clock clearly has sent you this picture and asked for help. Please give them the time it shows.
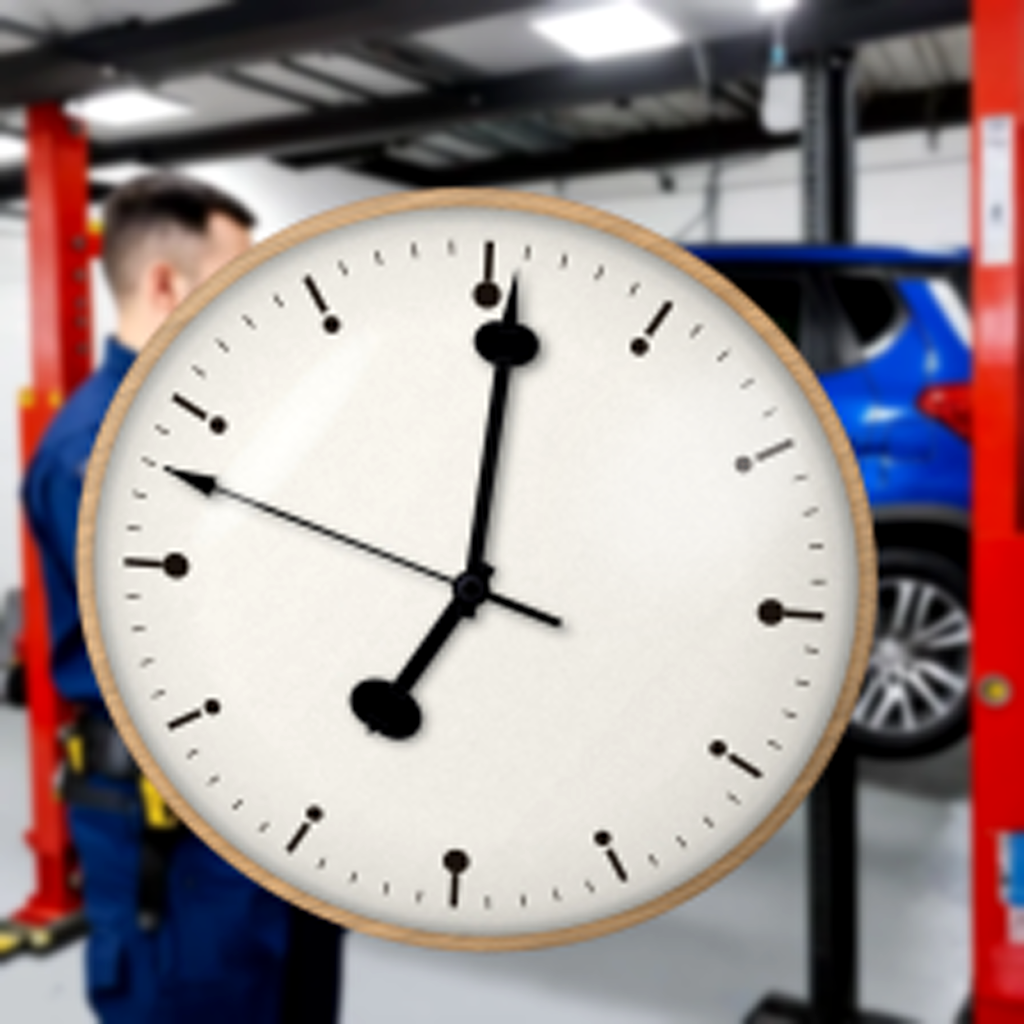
7:00:48
